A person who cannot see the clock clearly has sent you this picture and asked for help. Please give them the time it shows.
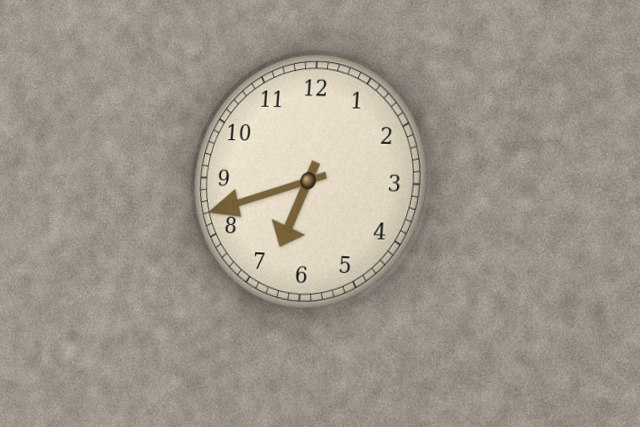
6:42
